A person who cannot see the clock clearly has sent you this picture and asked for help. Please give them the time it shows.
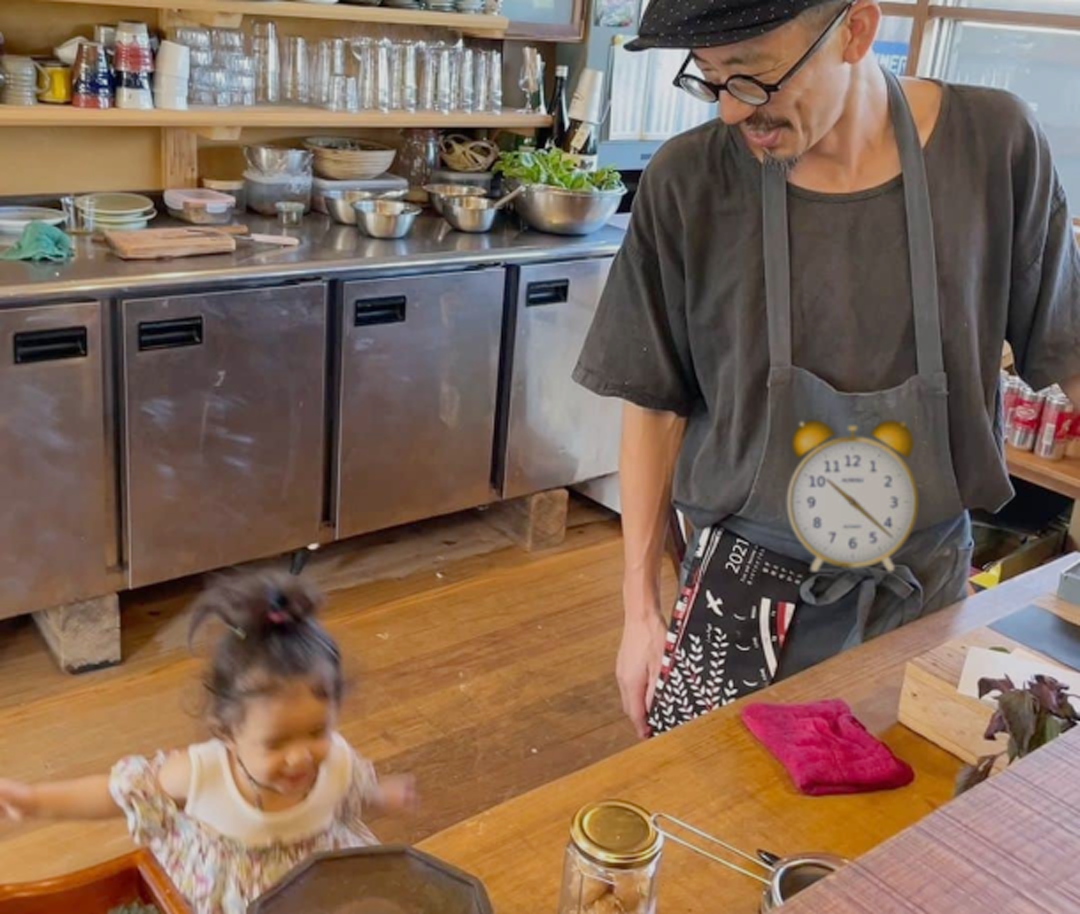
10:22
